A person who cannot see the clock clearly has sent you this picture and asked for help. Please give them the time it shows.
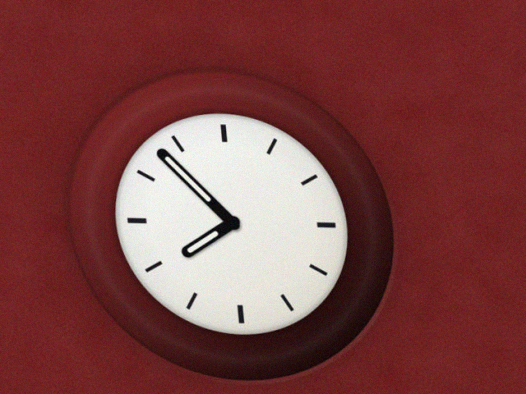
7:53
